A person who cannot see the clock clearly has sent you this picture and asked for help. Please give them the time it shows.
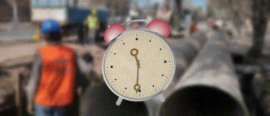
11:31
